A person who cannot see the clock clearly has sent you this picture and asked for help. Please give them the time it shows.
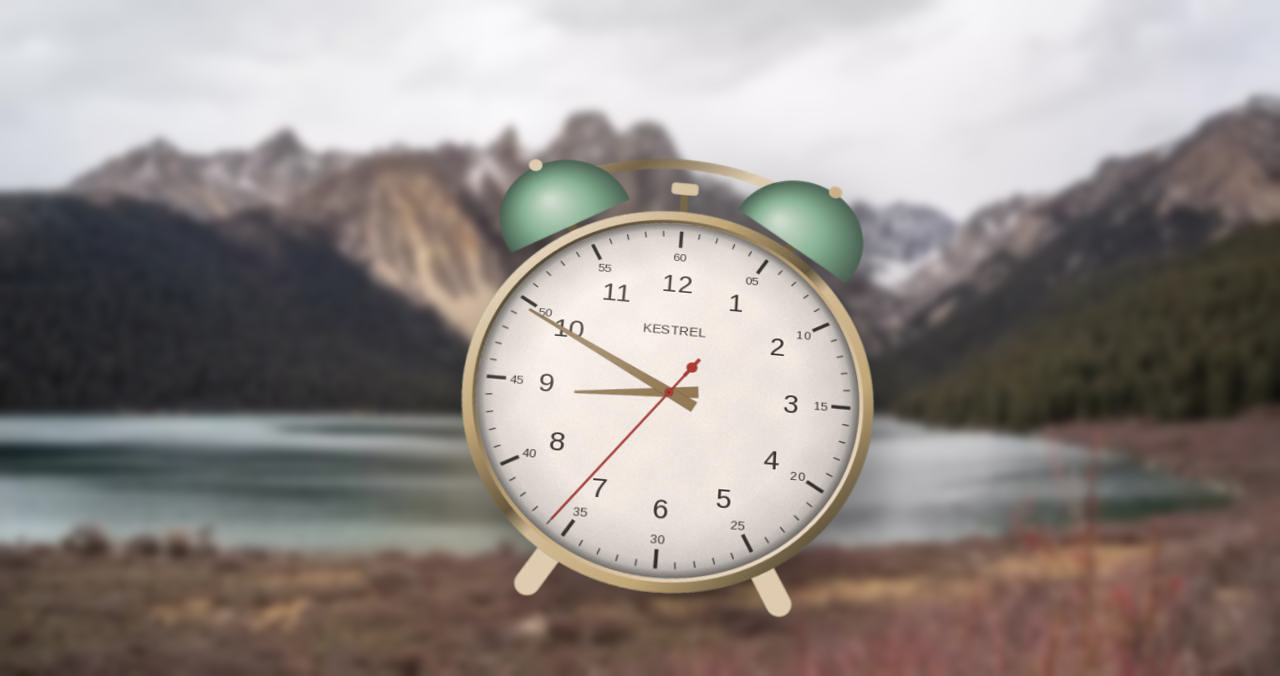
8:49:36
